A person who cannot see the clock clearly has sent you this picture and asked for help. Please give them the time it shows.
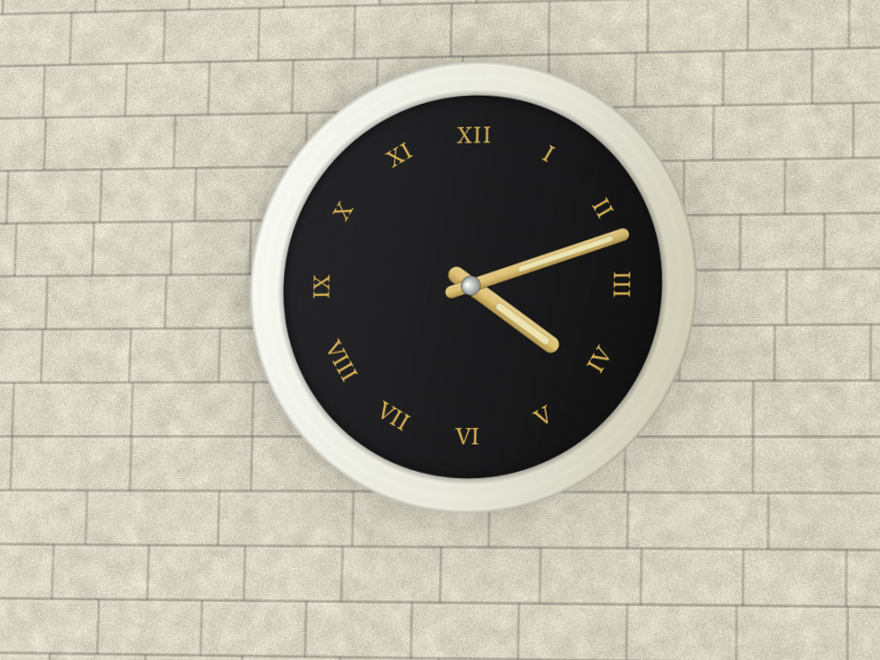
4:12
